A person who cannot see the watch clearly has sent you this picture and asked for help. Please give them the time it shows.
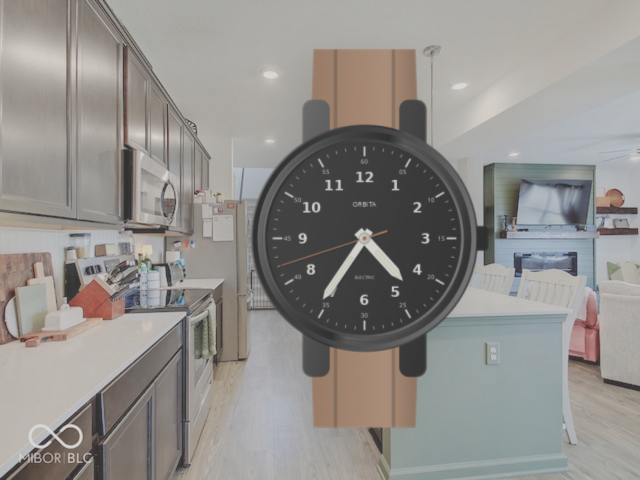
4:35:42
